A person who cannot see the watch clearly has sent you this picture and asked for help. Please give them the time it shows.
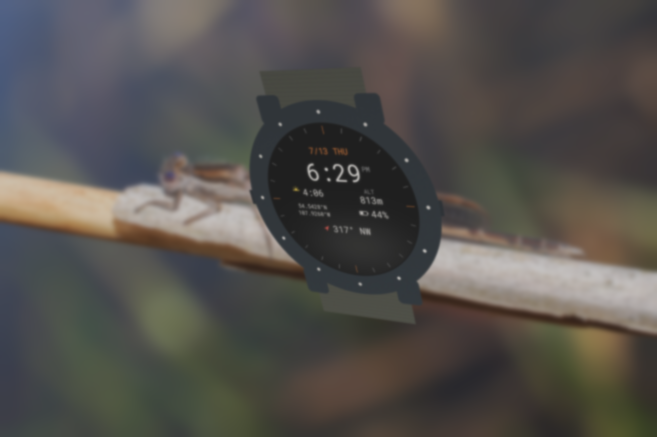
6:29
